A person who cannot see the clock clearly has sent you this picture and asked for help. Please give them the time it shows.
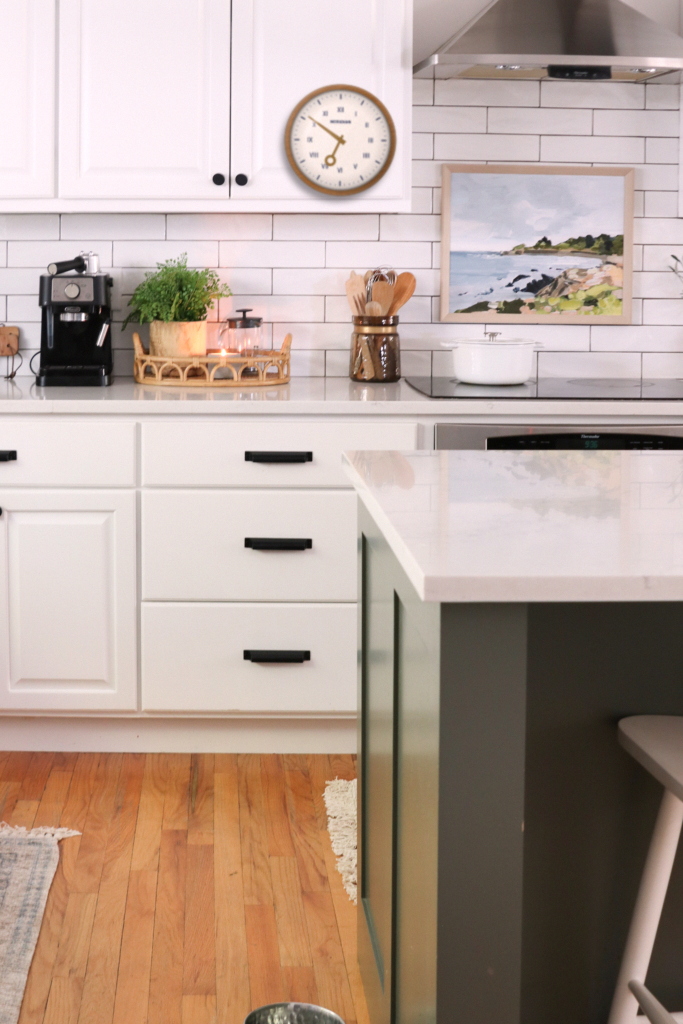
6:51
